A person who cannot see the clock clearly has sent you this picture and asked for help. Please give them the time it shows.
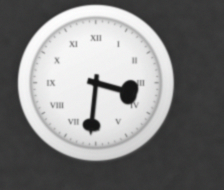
3:31
